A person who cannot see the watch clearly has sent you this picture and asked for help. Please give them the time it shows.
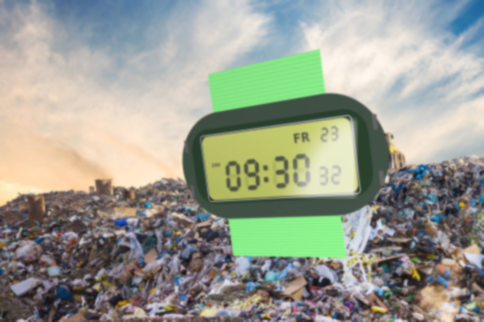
9:30:32
